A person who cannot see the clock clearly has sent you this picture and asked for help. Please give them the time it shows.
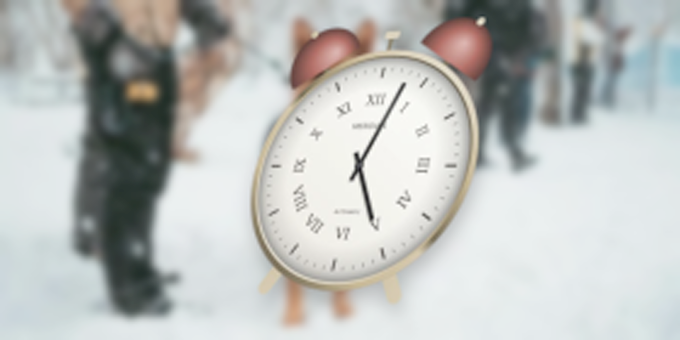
5:03
